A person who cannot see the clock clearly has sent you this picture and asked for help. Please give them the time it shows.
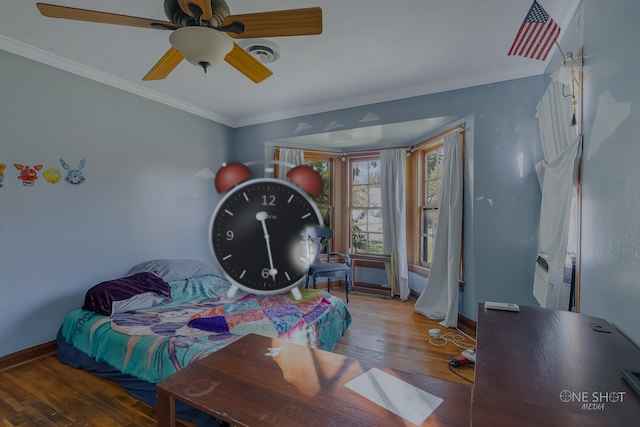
11:28
